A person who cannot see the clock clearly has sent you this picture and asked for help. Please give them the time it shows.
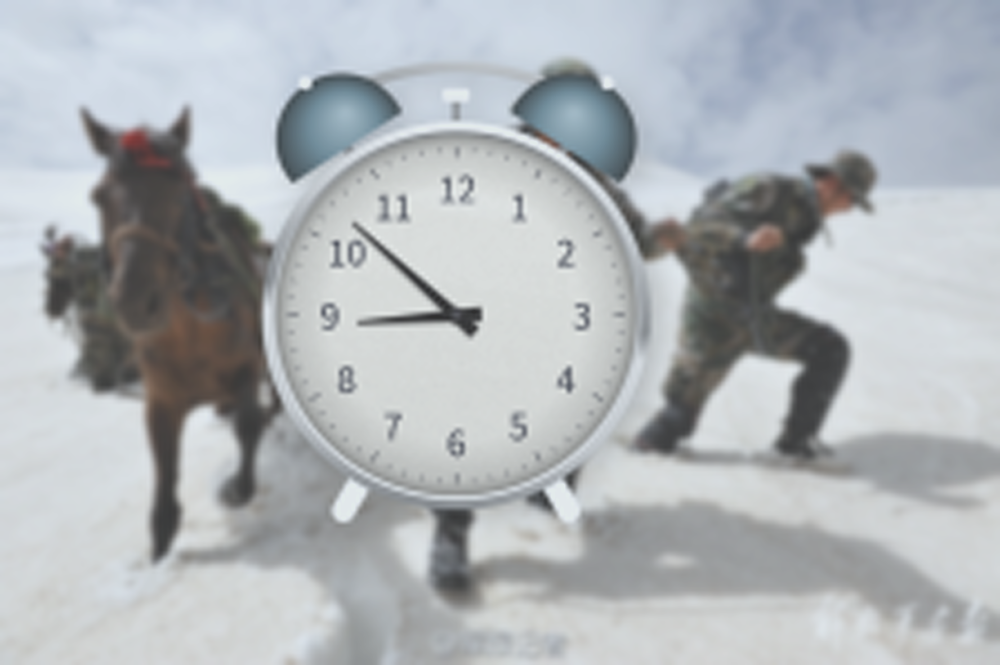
8:52
